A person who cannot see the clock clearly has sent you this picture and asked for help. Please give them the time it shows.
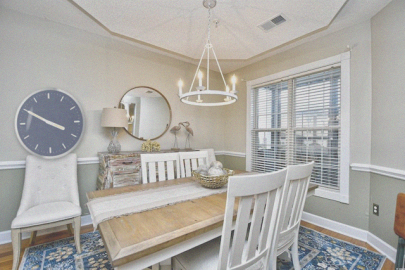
3:50
